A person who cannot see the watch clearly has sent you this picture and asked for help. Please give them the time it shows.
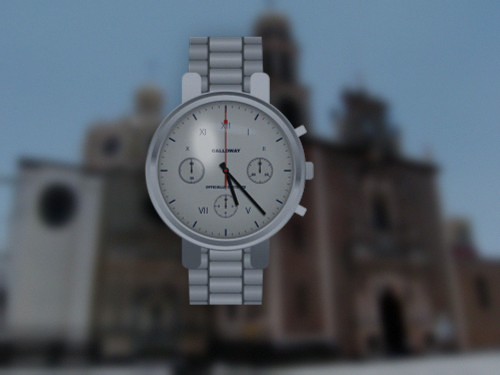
5:23
